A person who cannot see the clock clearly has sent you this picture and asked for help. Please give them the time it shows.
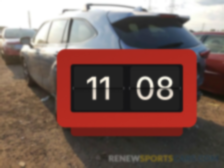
11:08
